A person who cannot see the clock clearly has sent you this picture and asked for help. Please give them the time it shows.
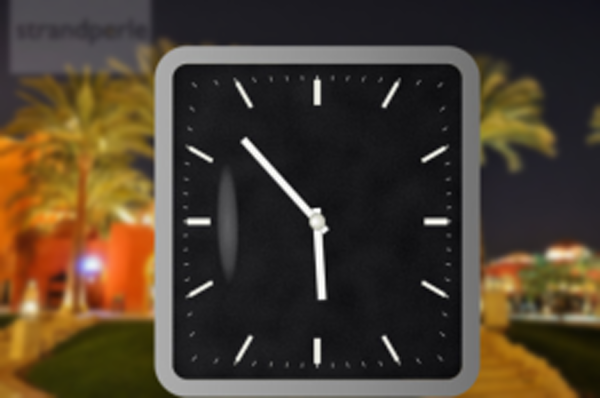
5:53
